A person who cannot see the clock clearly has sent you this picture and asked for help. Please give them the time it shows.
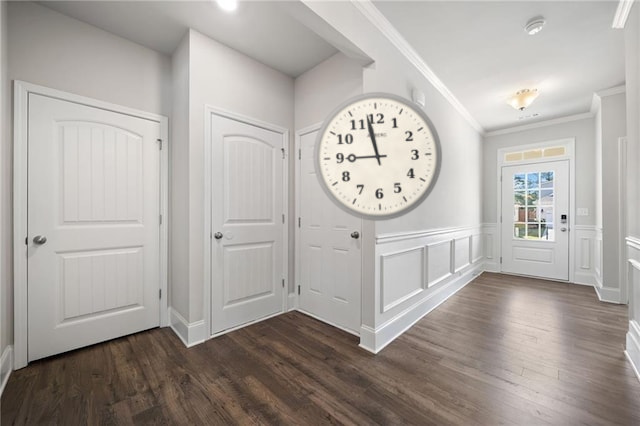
8:58
